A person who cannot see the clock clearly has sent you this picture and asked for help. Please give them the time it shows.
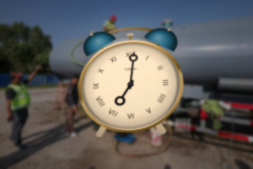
7:01
